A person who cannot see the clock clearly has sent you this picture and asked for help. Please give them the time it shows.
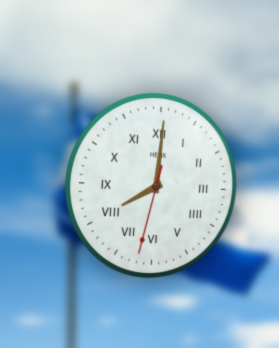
8:00:32
